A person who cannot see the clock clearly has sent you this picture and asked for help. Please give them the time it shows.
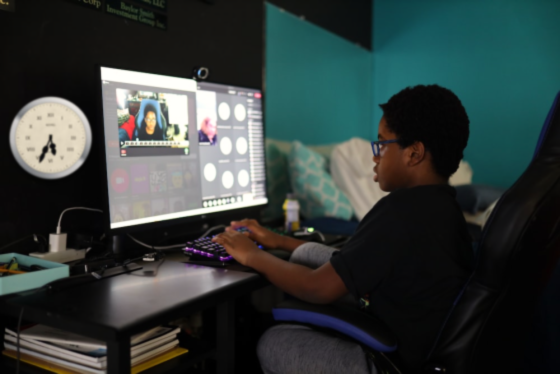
5:34
